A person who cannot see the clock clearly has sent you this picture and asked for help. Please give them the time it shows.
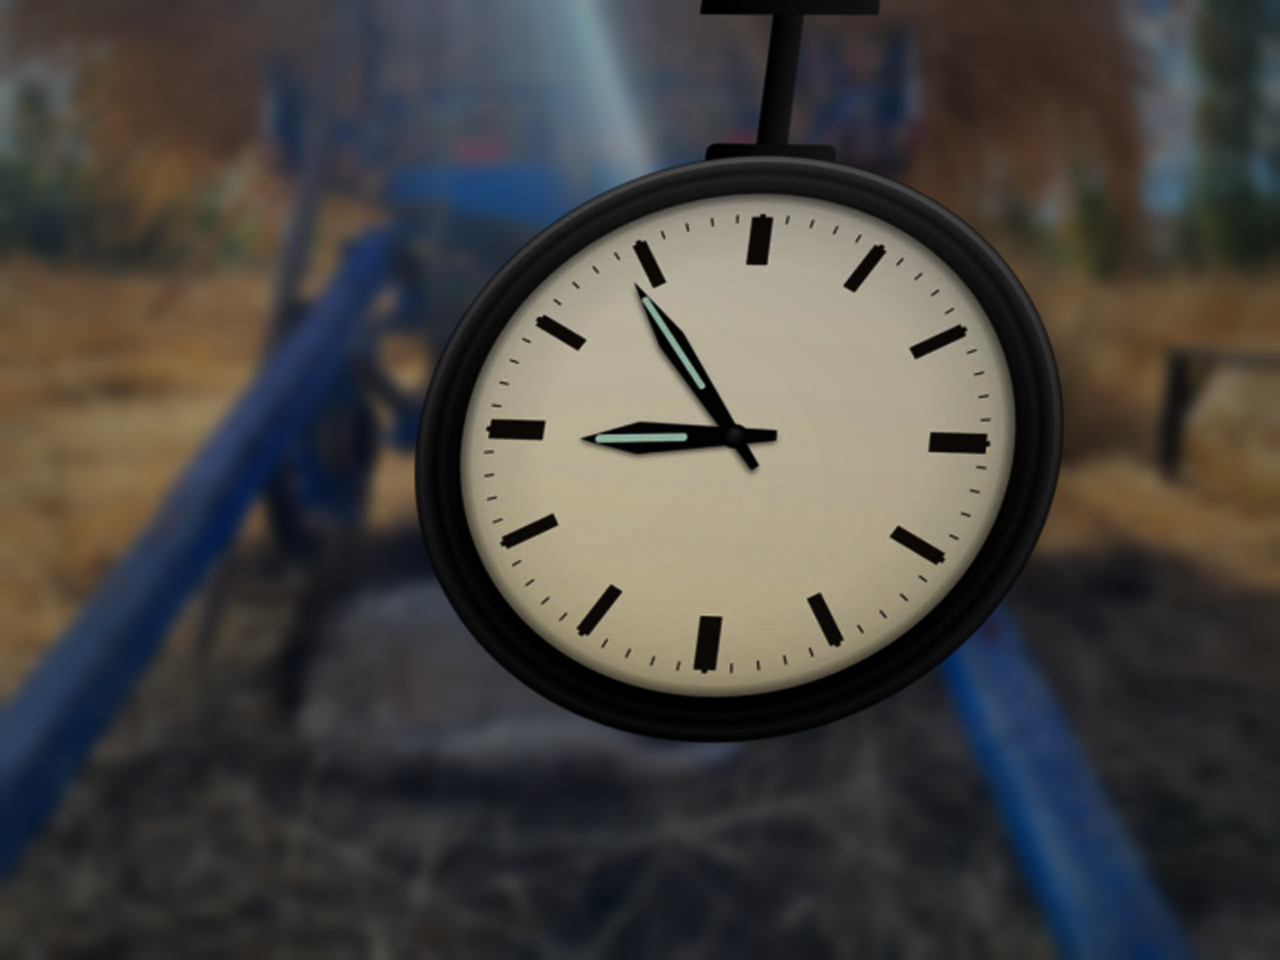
8:54
